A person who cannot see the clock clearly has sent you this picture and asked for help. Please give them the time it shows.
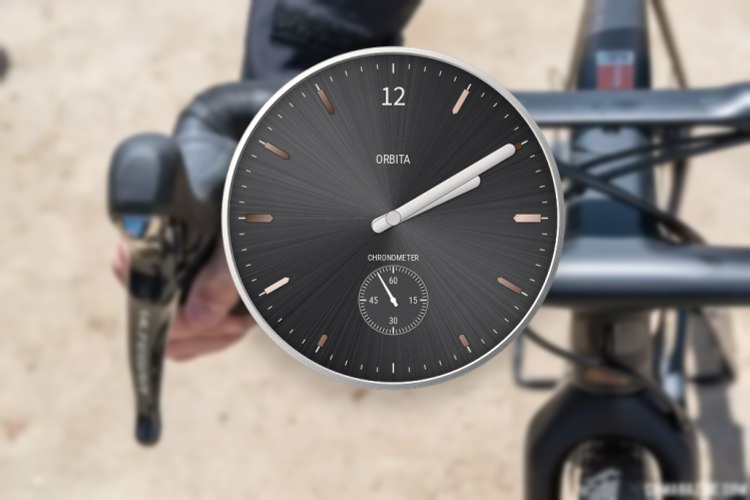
2:09:55
